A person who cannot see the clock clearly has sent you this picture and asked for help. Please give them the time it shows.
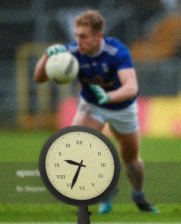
9:34
